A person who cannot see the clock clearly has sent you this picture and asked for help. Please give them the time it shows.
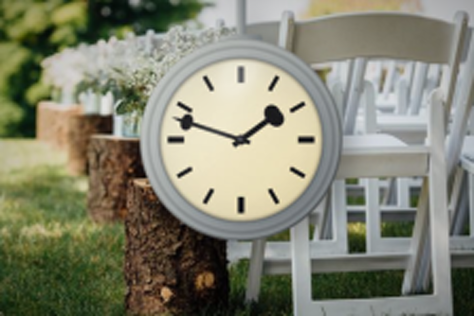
1:48
